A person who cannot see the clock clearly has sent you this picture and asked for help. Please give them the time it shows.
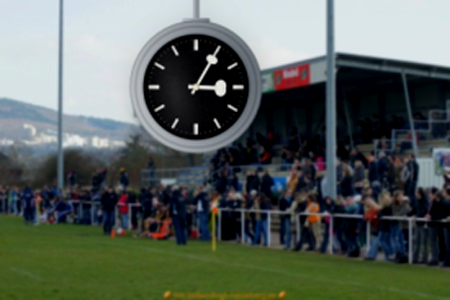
3:05
